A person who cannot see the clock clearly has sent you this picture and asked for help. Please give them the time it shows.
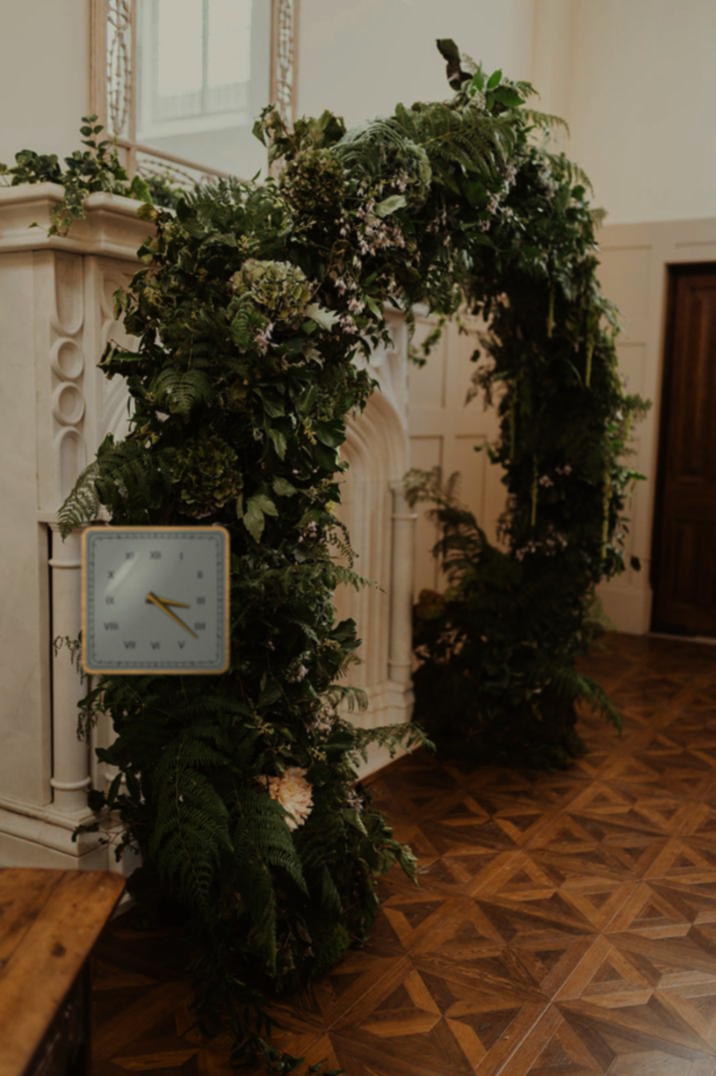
3:22
